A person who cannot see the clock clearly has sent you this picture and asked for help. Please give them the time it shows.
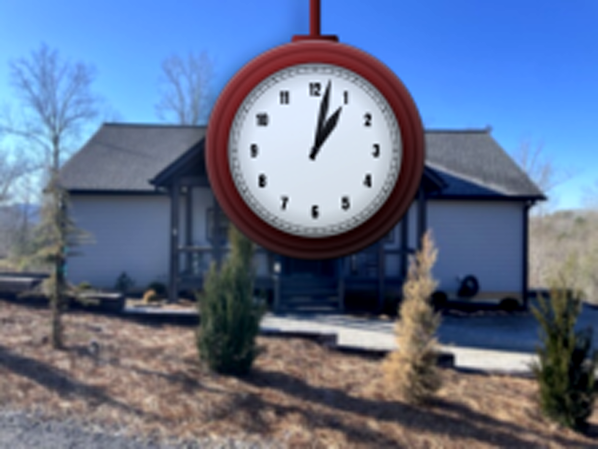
1:02
